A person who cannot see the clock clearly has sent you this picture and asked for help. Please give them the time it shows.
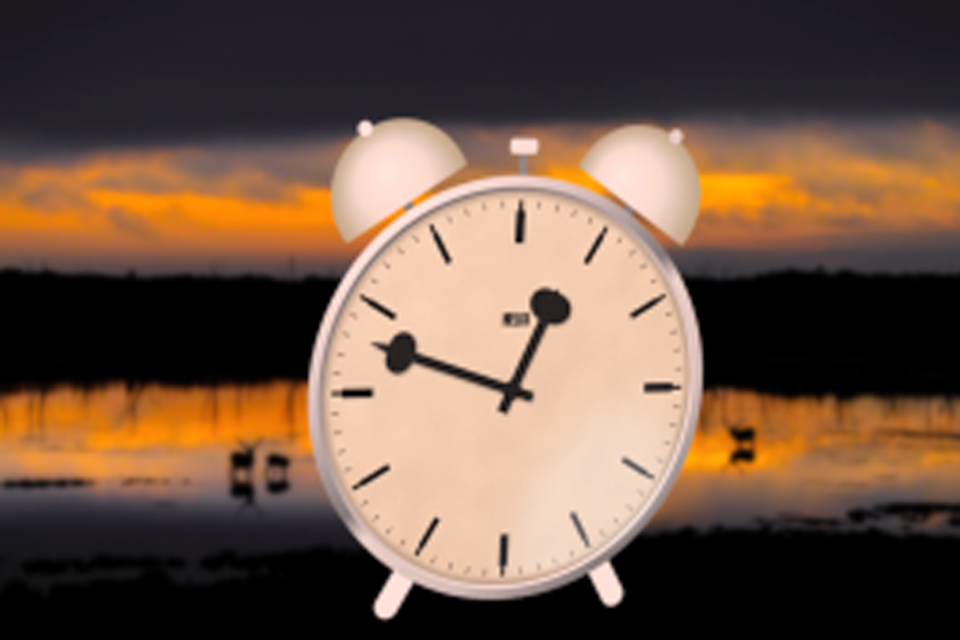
12:48
